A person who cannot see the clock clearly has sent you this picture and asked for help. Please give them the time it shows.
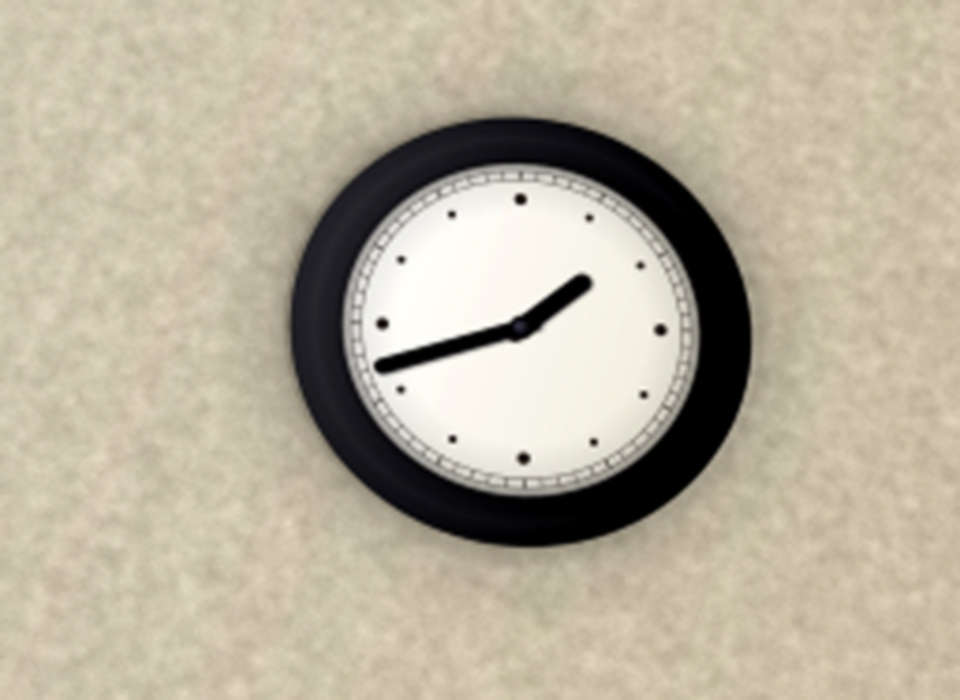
1:42
